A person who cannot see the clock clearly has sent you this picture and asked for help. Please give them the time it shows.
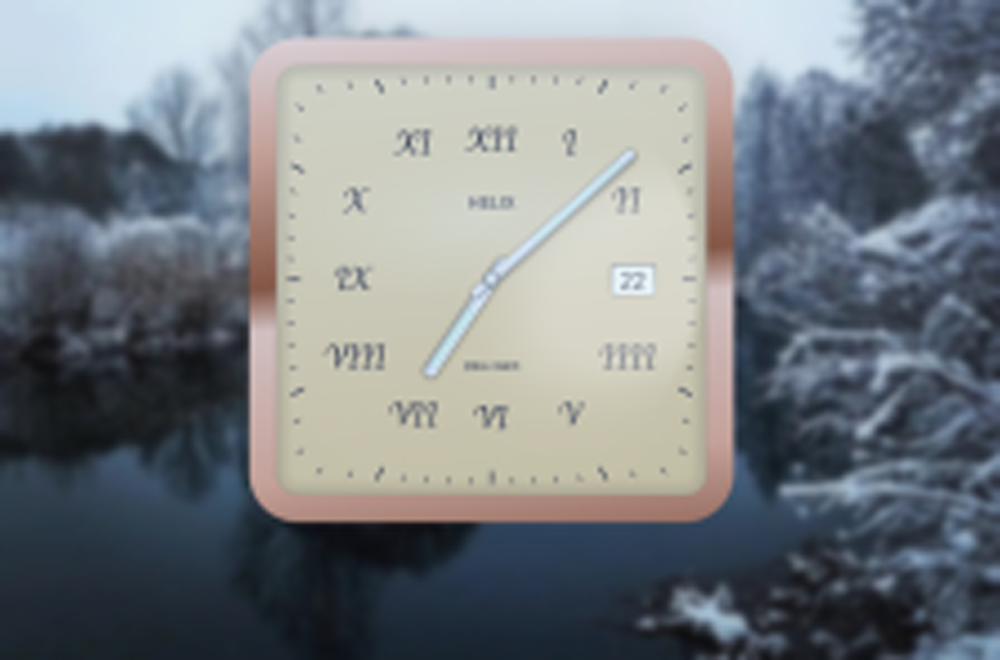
7:08
